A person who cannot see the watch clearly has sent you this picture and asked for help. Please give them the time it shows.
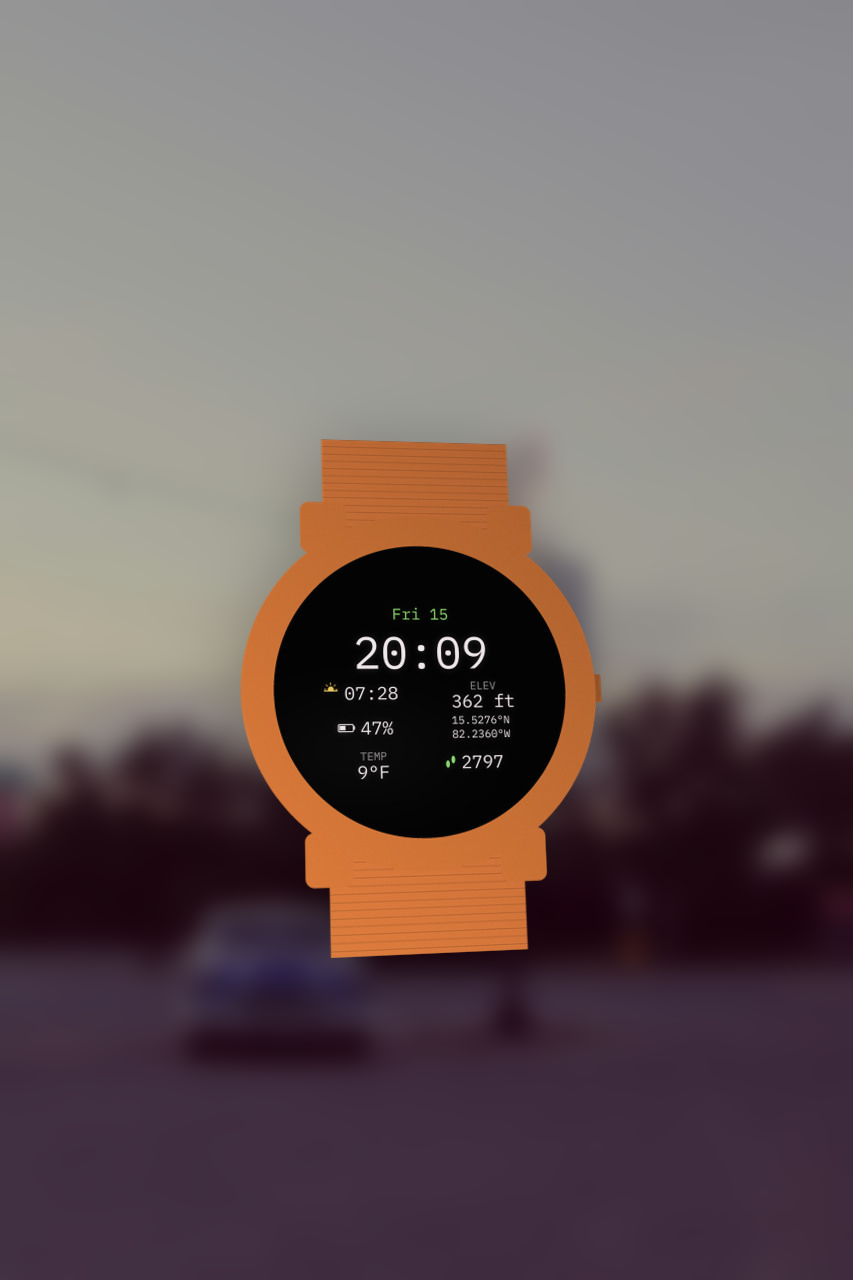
20:09
